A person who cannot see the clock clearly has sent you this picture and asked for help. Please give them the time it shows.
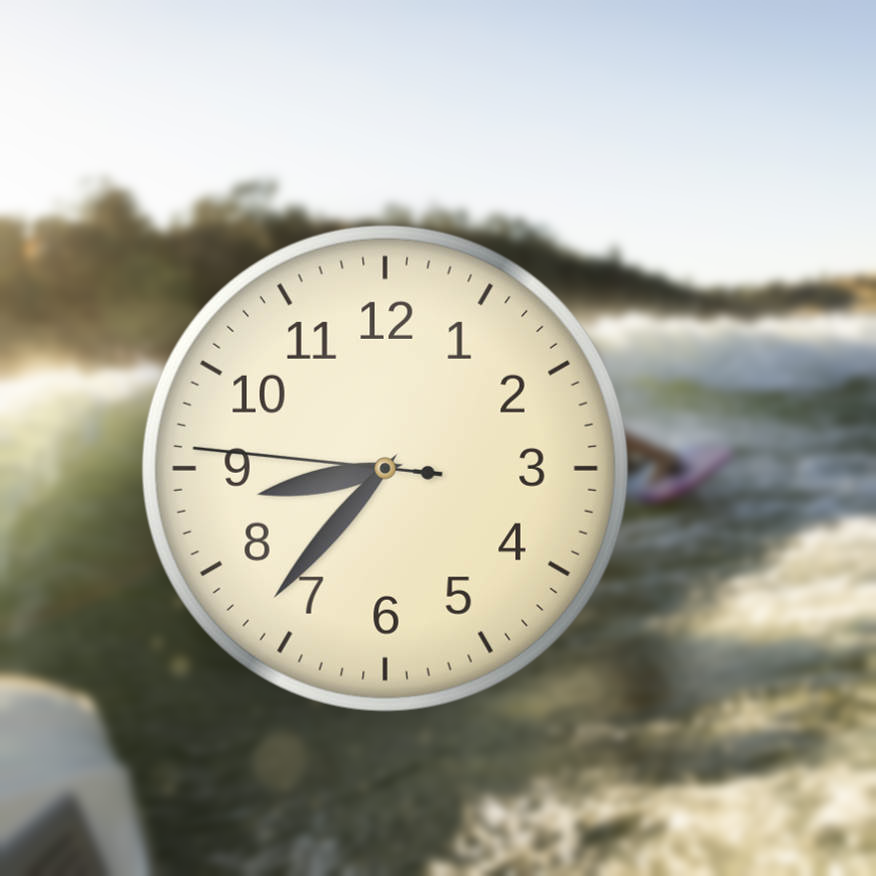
8:36:46
